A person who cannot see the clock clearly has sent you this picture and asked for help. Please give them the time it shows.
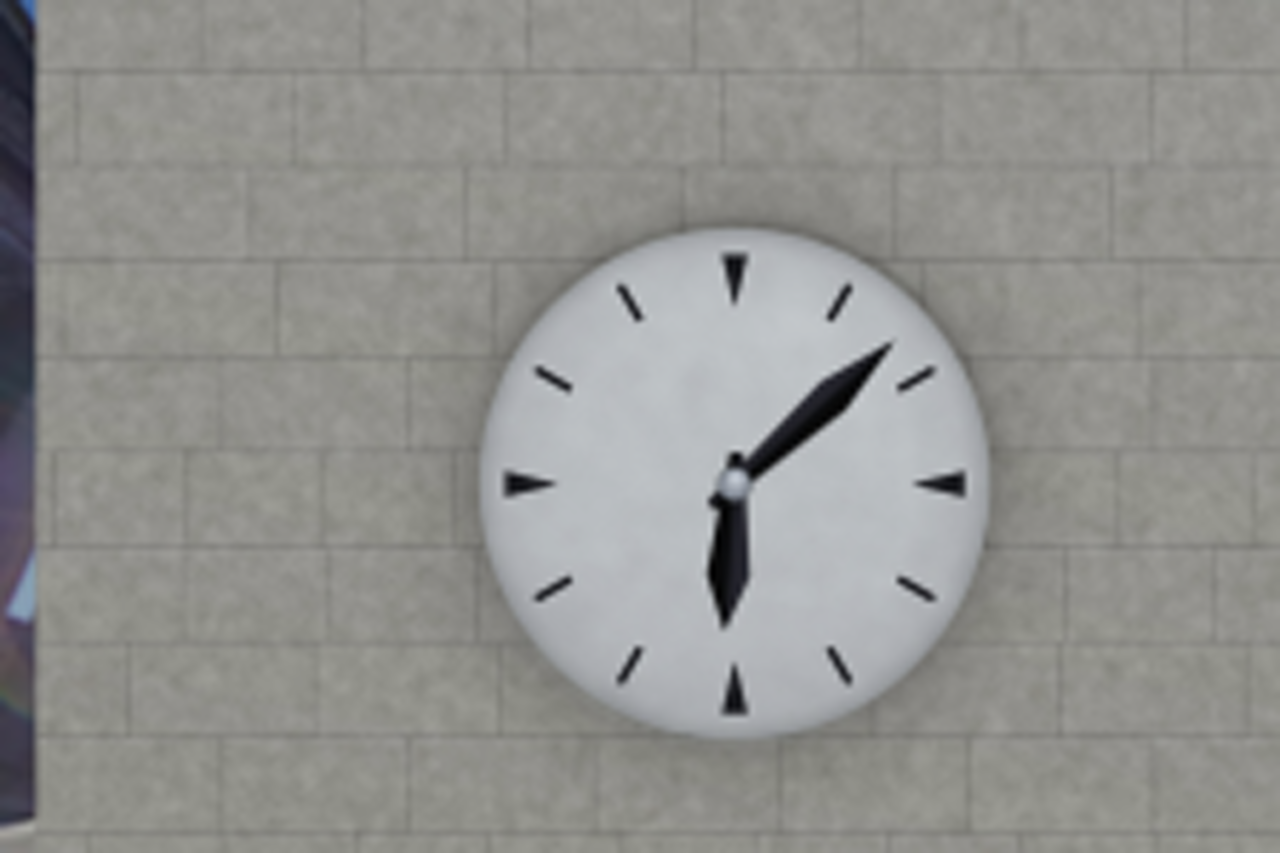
6:08
